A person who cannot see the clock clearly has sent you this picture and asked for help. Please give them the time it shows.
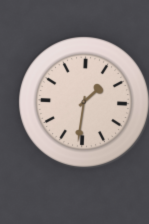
1:31
